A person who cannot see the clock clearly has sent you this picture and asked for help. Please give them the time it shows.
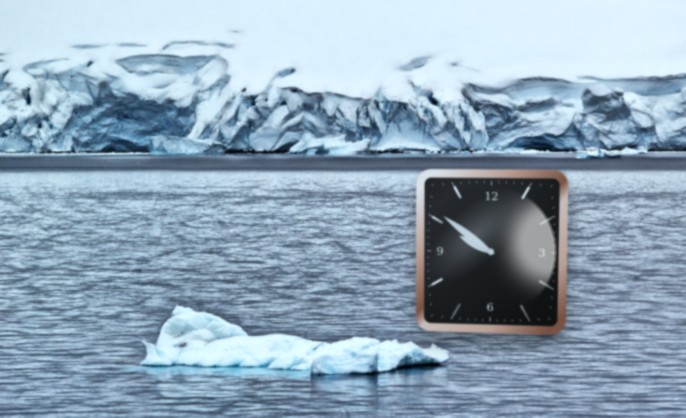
9:51
